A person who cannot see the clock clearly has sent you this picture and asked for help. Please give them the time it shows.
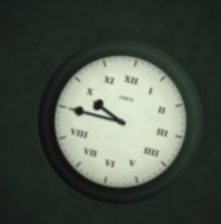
9:45
